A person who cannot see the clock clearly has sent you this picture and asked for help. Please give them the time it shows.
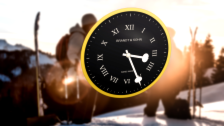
3:26
